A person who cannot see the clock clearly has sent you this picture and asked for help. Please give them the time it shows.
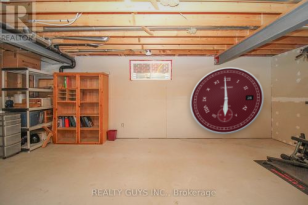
5:59
